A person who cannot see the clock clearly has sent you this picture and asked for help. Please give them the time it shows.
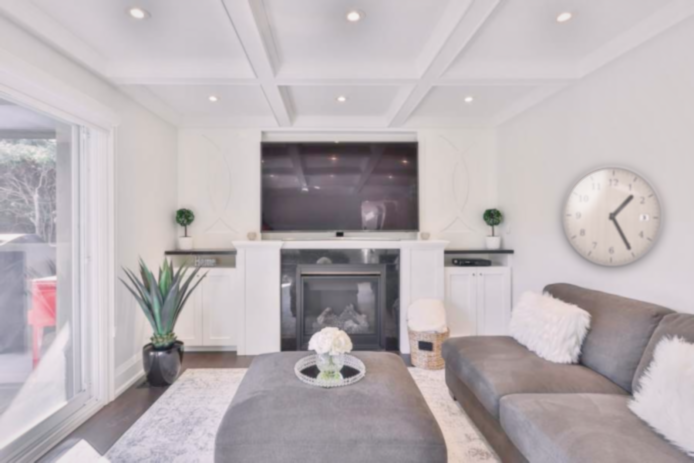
1:25
